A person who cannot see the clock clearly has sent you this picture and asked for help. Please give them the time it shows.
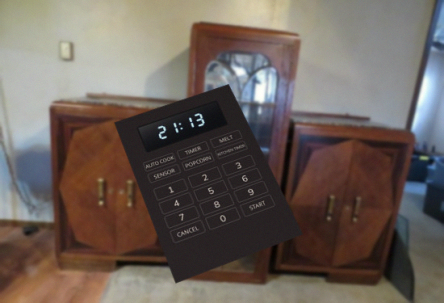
21:13
